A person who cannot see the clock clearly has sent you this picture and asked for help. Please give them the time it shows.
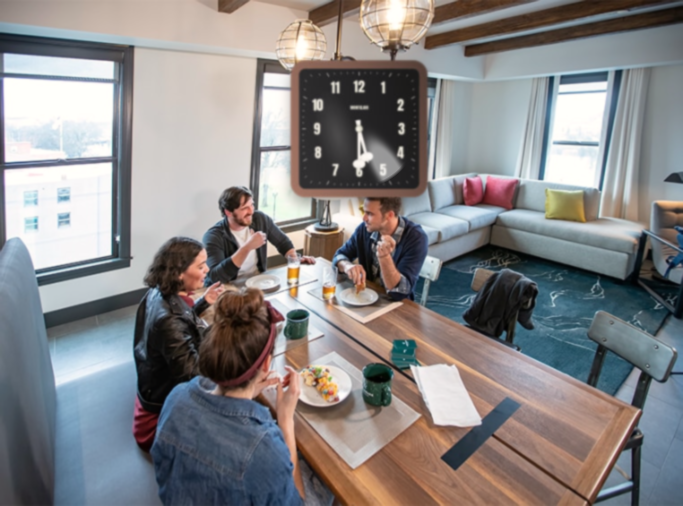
5:30
